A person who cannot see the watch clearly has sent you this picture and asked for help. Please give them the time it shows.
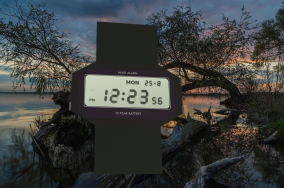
12:23:56
